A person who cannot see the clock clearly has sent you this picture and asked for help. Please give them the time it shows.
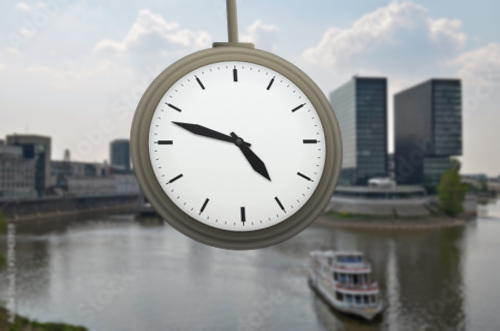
4:48
